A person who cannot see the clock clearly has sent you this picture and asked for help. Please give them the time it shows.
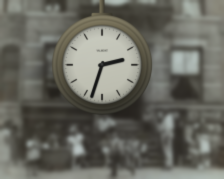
2:33
